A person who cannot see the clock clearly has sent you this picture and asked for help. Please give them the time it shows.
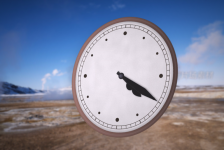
4:20
